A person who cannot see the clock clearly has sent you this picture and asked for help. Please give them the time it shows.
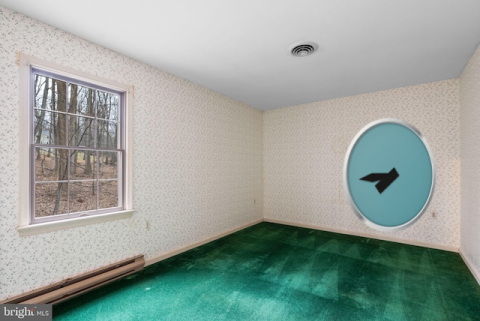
7:44
